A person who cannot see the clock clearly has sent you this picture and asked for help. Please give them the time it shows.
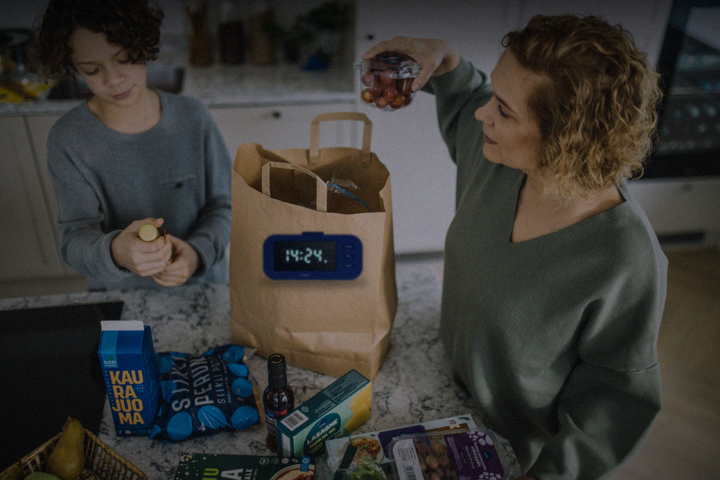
14:24
